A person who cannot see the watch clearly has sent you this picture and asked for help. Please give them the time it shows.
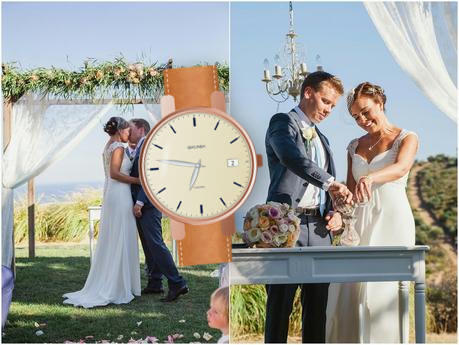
6:47
